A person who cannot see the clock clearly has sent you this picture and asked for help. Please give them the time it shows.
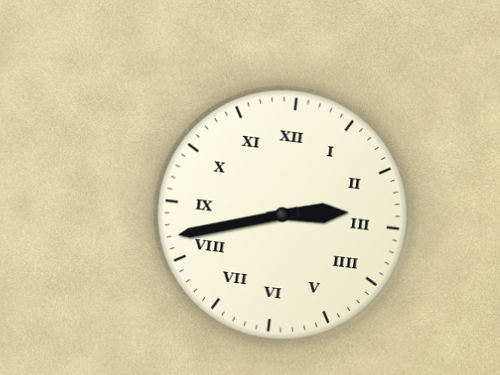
2:42
